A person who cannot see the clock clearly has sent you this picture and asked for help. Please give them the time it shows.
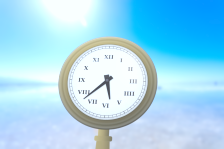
5:38
